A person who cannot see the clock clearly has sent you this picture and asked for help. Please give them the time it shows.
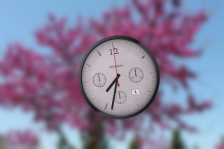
7:33
